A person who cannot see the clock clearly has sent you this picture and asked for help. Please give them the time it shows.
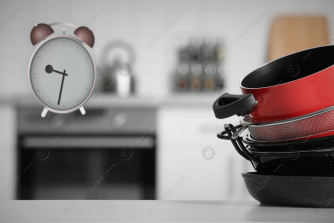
9:32
